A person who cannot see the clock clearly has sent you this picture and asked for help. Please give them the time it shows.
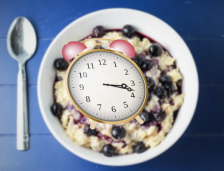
3:18
